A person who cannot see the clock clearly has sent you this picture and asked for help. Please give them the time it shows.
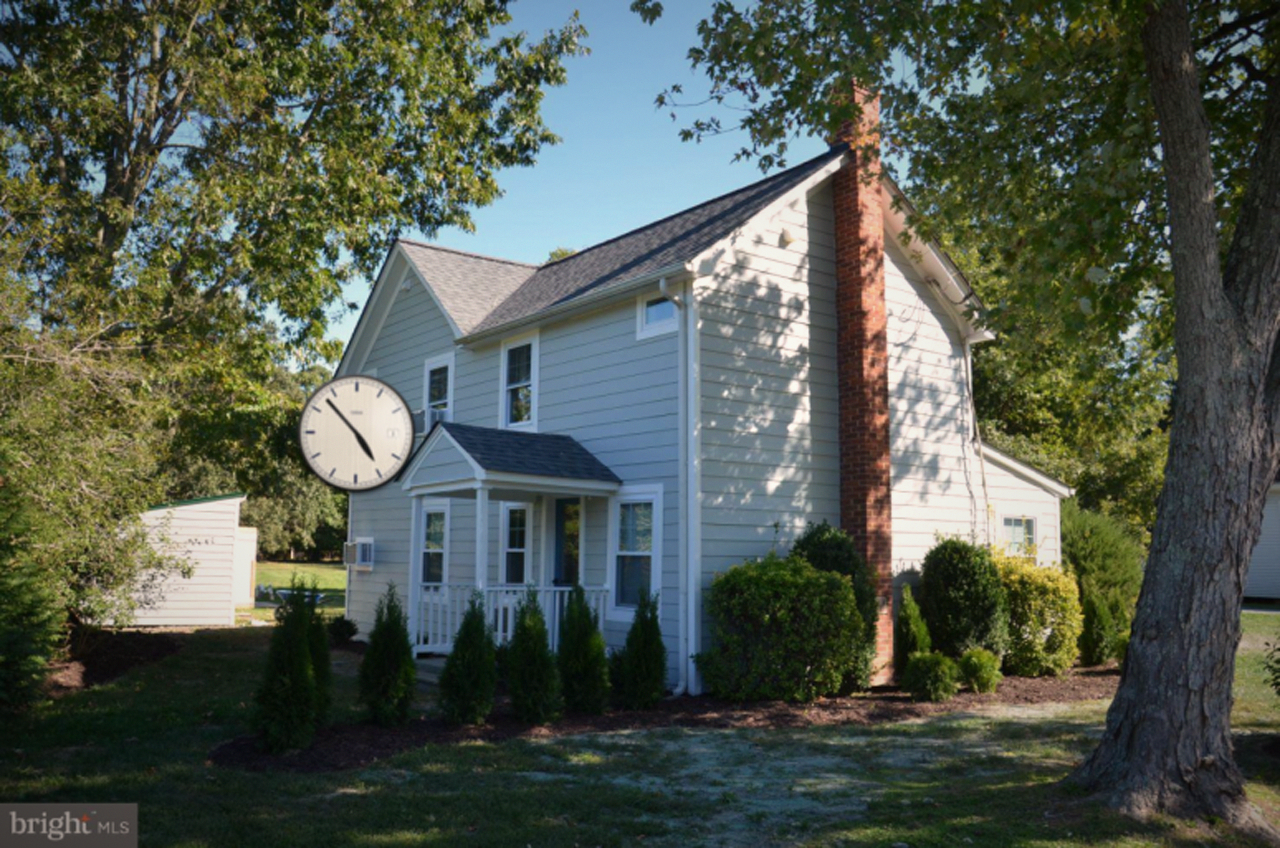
4:53
